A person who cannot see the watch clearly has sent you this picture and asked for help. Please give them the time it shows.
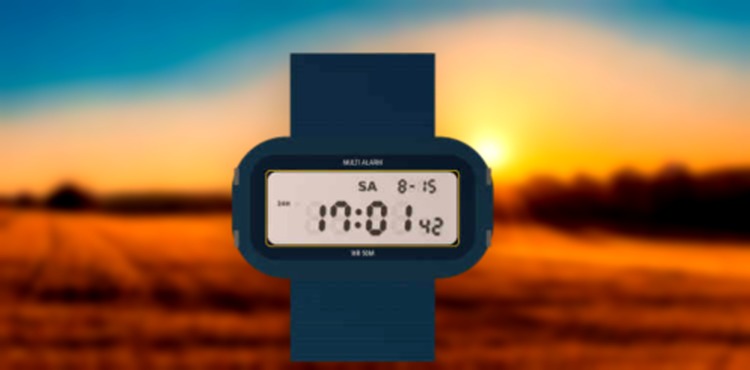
17:01:42
